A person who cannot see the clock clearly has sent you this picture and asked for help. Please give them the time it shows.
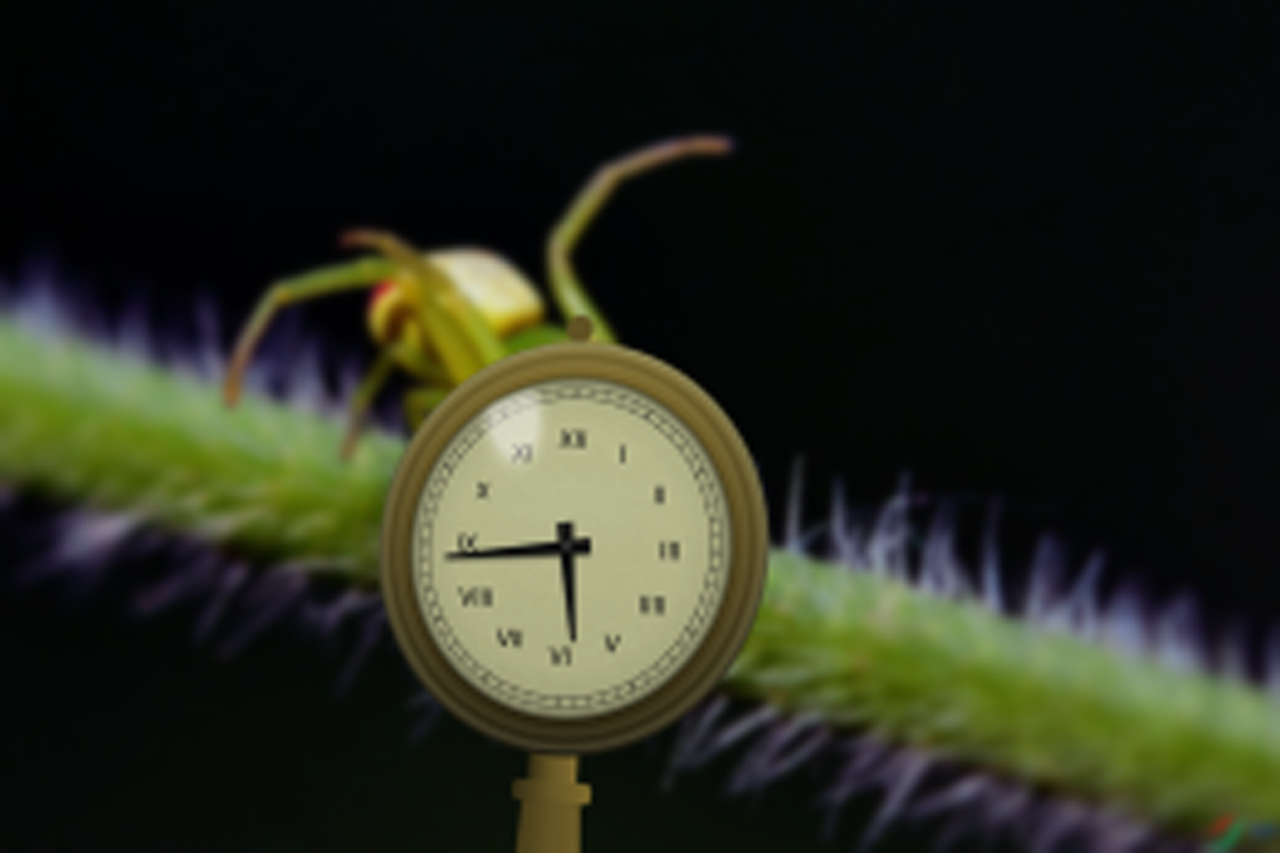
5:44
